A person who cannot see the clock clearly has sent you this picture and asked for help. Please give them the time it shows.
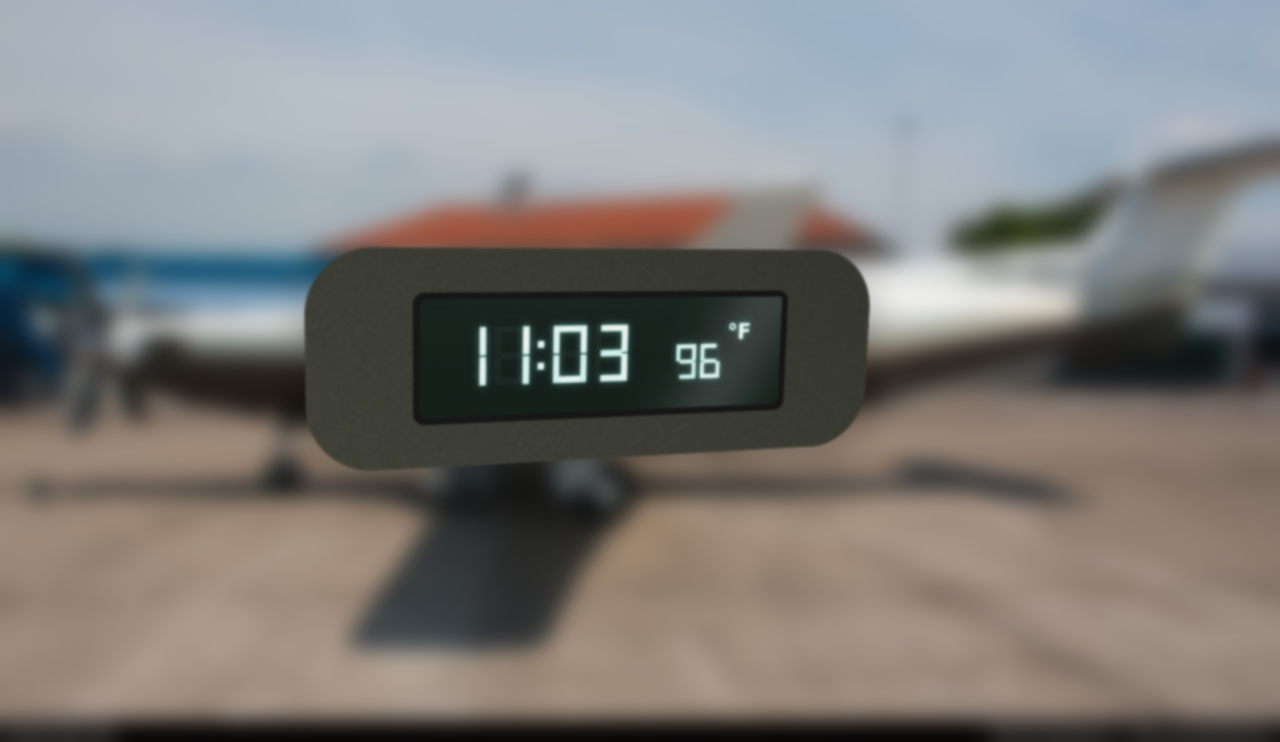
11:03
